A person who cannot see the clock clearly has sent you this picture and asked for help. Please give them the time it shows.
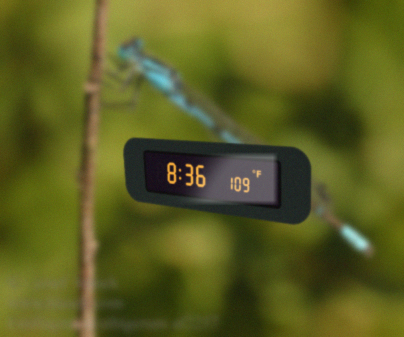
8:36
